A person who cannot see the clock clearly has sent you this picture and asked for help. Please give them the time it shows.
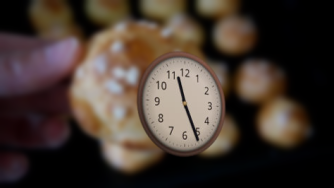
11:26
